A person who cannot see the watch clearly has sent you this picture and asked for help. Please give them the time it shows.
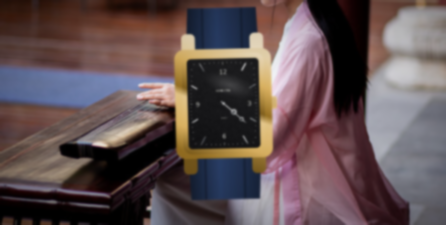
4:22
